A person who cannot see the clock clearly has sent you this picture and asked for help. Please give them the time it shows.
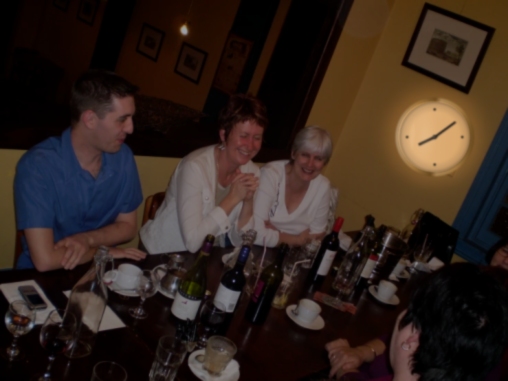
8:09
